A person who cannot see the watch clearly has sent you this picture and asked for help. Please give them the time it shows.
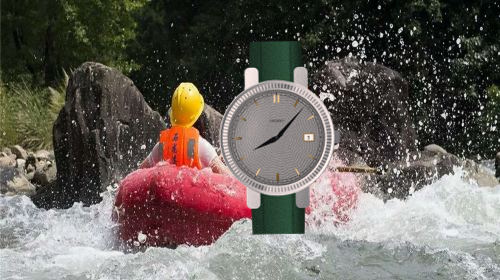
8:07
